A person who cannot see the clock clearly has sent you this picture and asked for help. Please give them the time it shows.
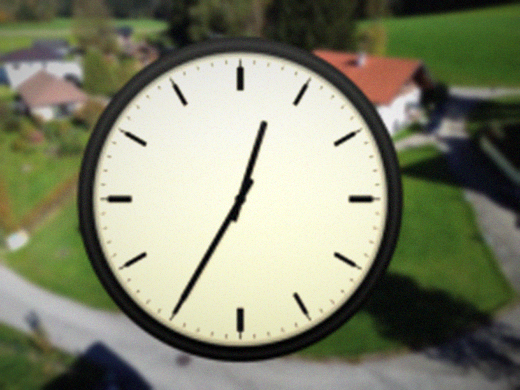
12:35
